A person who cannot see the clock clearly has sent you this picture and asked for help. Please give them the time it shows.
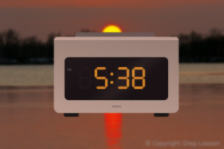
5:38
